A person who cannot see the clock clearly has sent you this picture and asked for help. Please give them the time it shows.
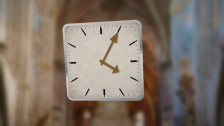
4:05
